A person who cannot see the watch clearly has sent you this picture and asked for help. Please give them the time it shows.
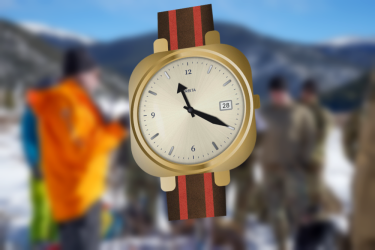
11:20
